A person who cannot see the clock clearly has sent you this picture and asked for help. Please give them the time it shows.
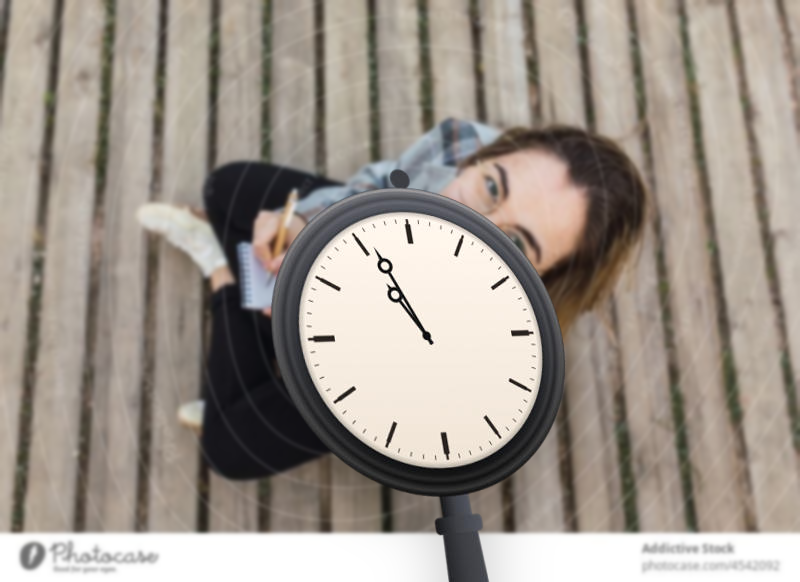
10:56
